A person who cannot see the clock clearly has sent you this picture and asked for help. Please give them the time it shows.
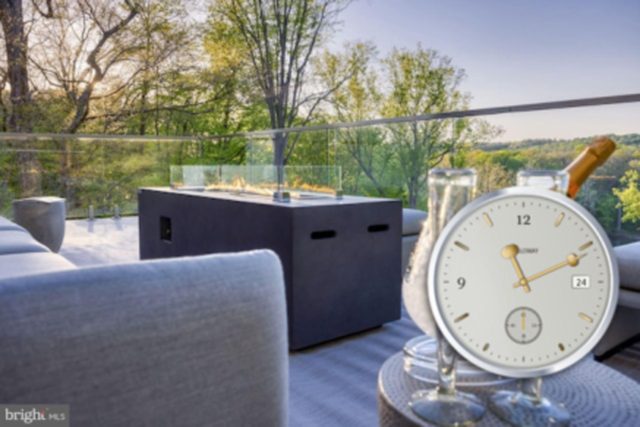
11:11
